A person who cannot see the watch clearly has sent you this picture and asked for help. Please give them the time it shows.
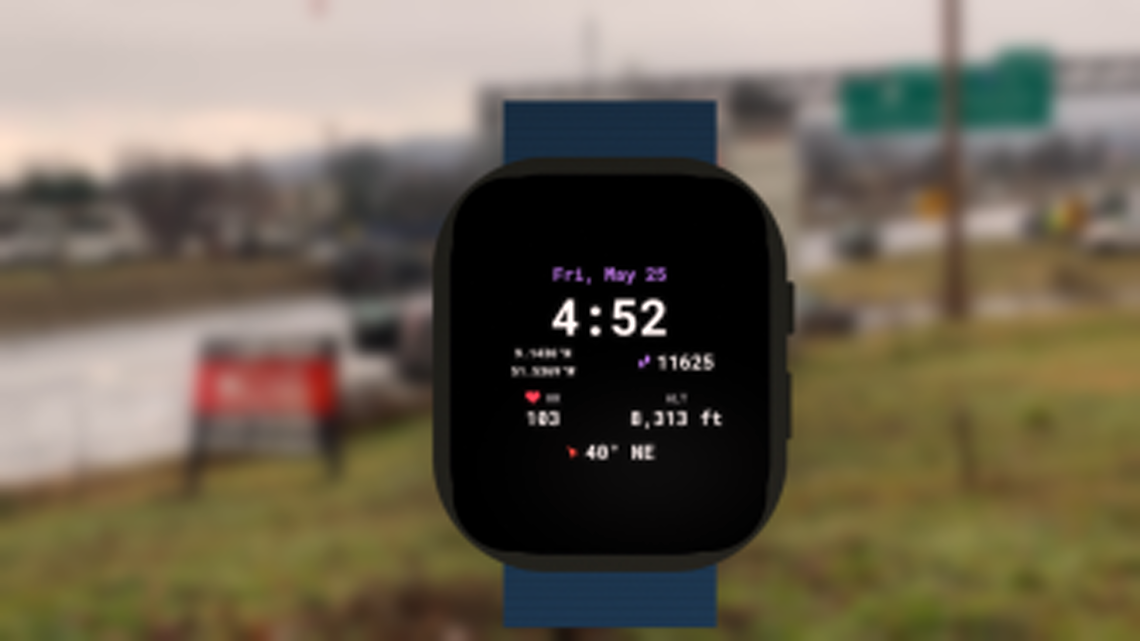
4:52
